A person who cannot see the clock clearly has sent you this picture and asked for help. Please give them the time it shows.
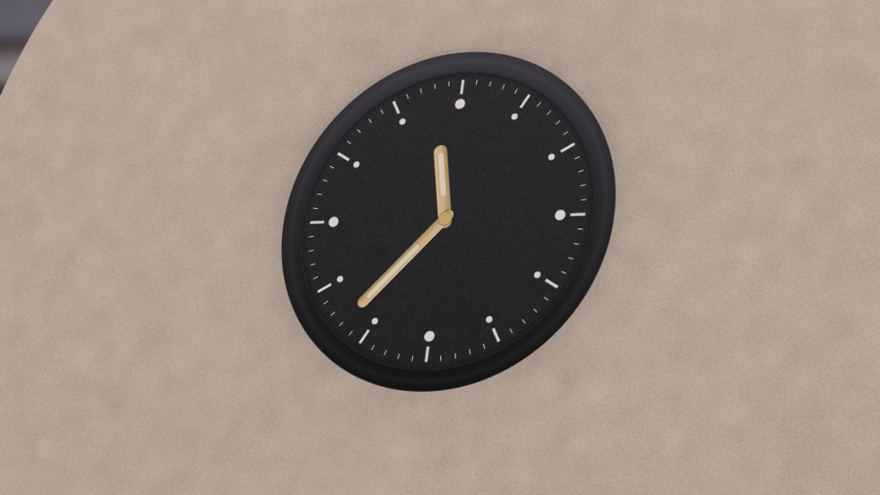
11:37
